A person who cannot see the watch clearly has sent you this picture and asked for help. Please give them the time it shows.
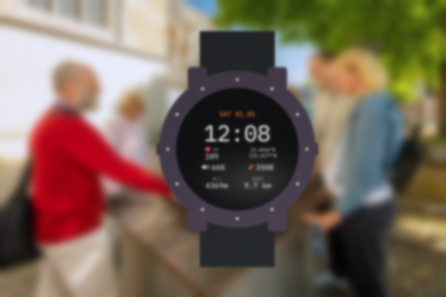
12:08
